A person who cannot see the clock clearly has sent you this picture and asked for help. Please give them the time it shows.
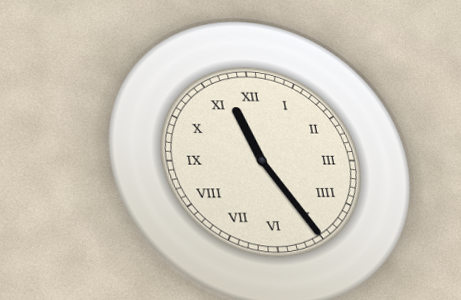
11:25
